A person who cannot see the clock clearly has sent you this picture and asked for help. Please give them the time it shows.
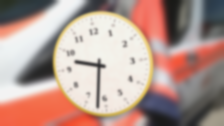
9:32
